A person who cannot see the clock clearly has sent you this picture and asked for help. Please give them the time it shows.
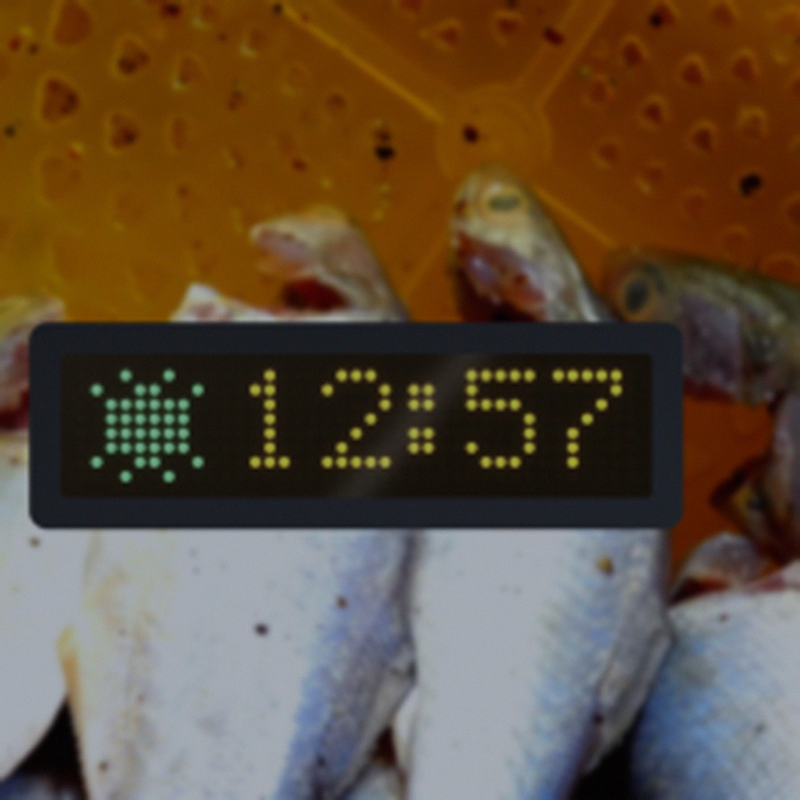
12:57
